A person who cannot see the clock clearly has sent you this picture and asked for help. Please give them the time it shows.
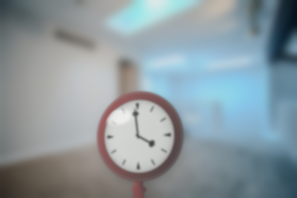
3:59
